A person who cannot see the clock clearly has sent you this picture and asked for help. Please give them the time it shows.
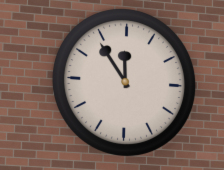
11:54
